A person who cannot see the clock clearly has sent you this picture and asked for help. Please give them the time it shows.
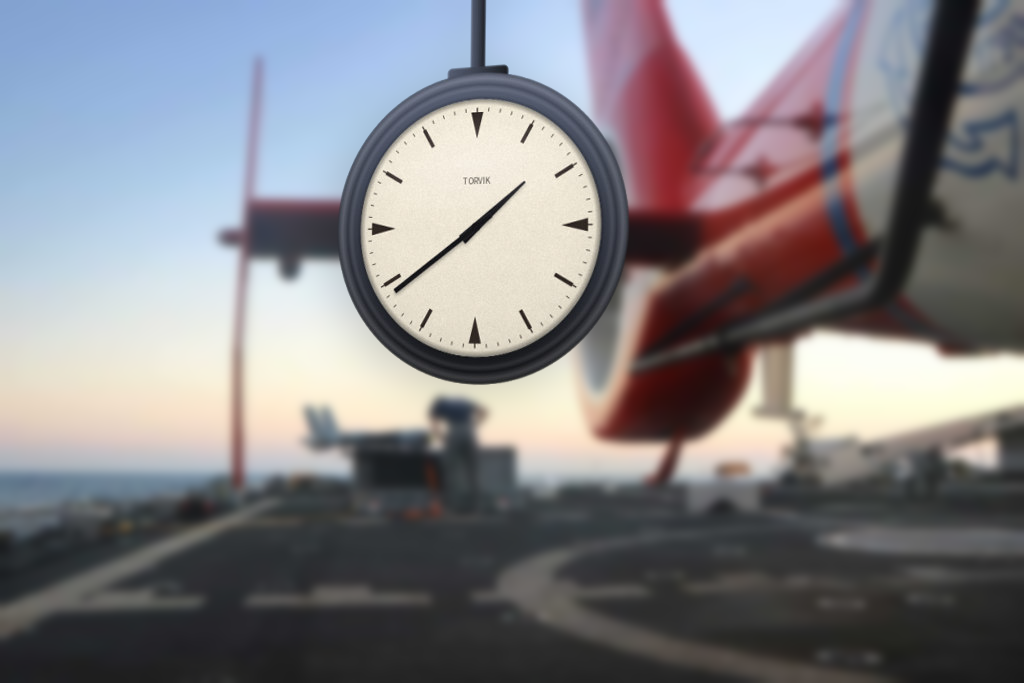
1:39
